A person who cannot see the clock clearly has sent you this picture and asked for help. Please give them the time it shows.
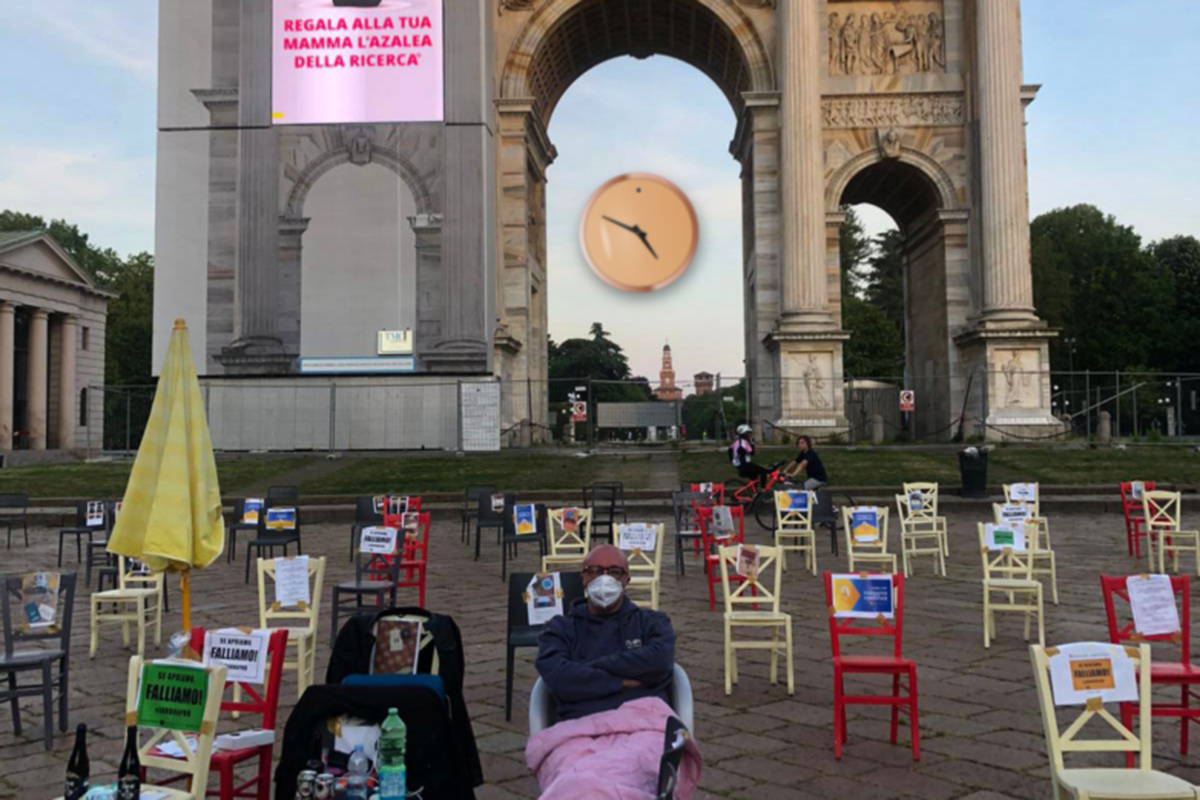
4:49
